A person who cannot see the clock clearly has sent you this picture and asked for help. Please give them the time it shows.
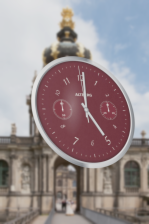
5:01
